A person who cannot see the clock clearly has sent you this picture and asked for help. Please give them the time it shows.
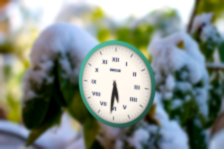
5:31
